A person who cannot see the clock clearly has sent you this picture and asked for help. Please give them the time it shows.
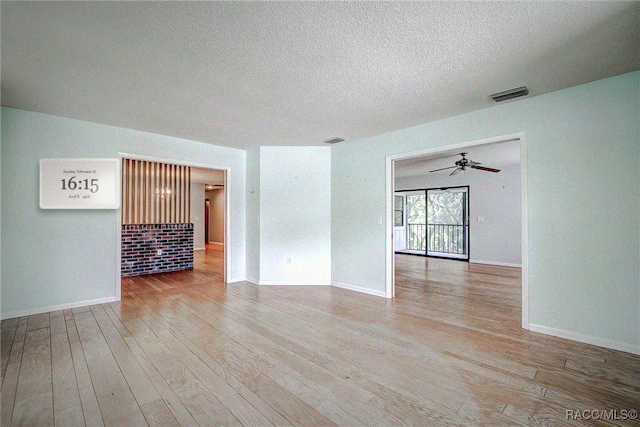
16:15
